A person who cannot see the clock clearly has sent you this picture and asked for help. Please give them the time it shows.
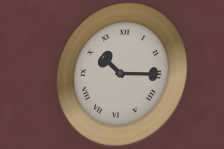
10:15
